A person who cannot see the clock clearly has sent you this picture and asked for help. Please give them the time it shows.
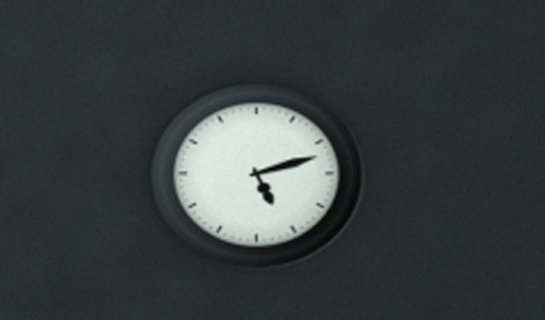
5:12
